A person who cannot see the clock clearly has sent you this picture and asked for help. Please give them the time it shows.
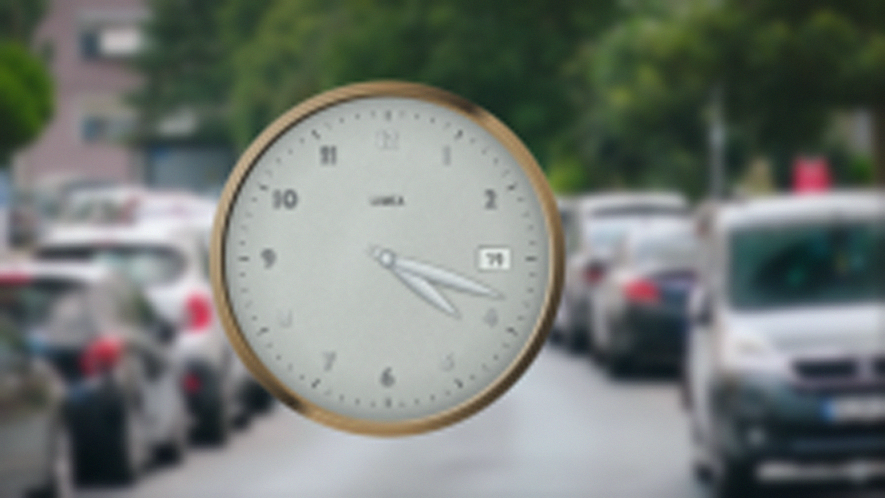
4:18
